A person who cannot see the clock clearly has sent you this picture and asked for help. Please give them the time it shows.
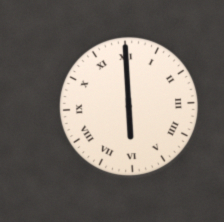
6:00
